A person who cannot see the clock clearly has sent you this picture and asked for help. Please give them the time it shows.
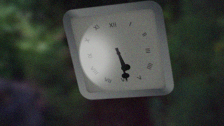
5:29
